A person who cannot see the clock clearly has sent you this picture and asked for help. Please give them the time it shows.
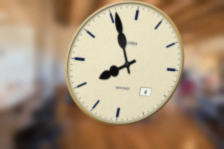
7:56
